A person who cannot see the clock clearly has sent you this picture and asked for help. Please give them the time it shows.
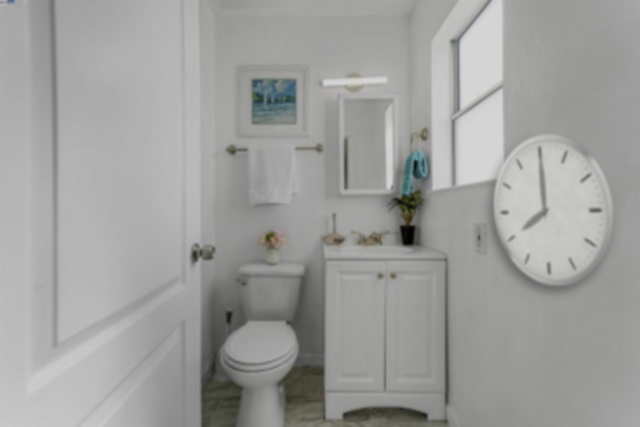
8:00
